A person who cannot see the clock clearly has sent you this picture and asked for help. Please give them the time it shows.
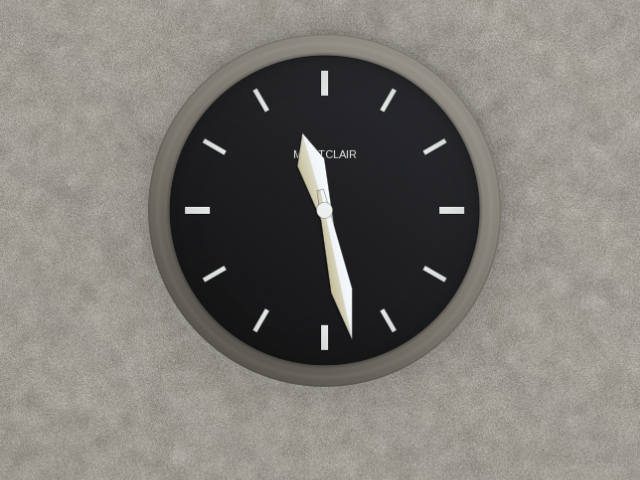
11:28
